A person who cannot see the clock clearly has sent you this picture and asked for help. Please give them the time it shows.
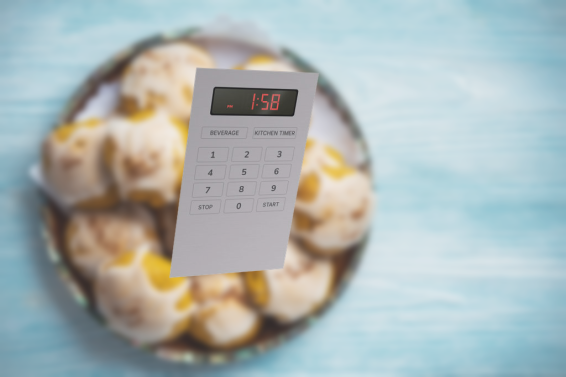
1:58
